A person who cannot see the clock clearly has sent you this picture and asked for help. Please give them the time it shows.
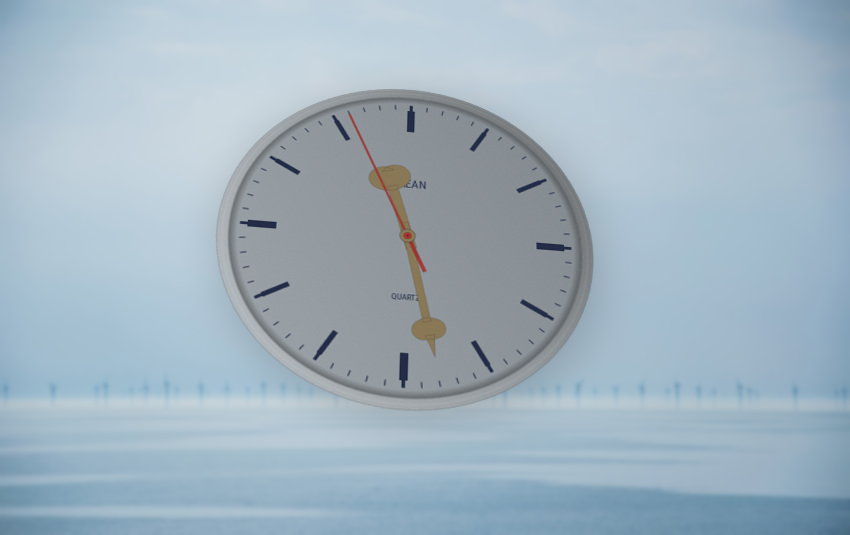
11:27:56
